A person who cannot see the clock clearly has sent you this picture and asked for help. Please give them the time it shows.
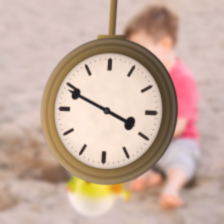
3:49
